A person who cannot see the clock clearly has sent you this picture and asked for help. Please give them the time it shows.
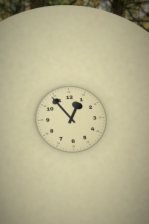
12:54
